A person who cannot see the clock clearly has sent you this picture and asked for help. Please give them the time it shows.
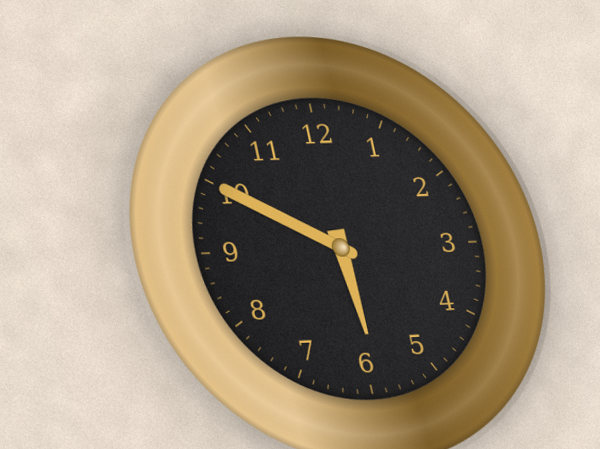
5:50
